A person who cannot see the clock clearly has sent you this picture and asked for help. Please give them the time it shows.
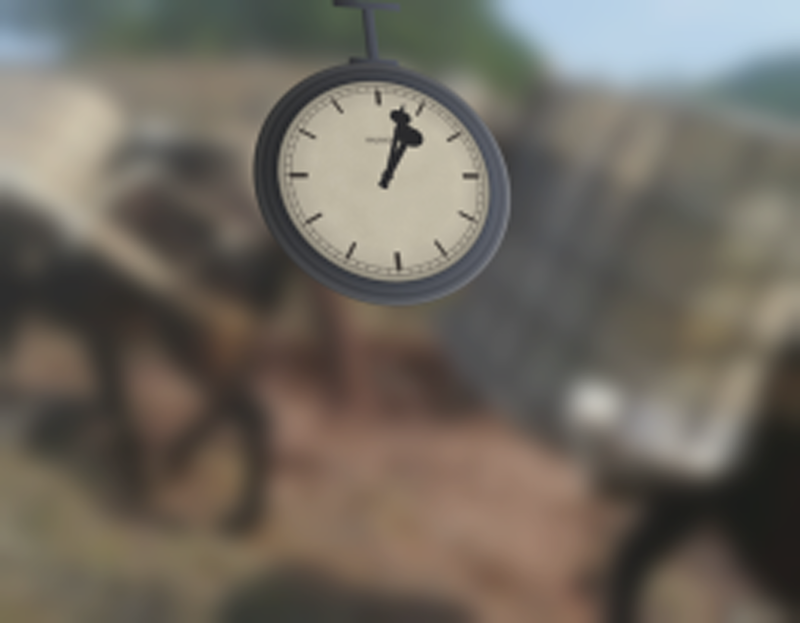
1:03
